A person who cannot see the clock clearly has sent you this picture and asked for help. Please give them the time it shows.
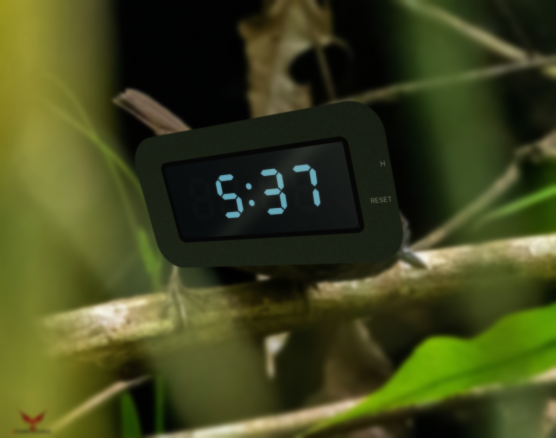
5:37
